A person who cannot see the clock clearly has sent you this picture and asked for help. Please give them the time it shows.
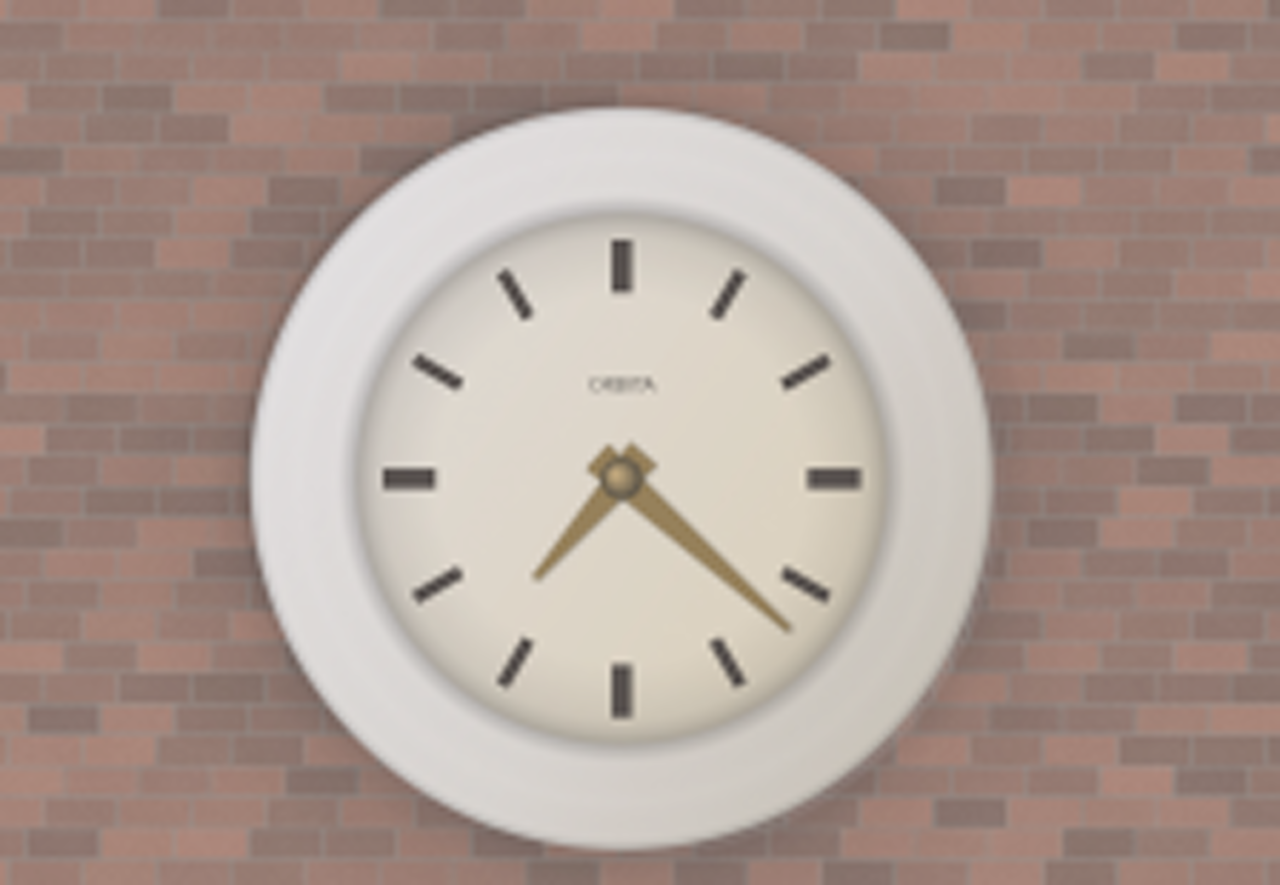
7:22
